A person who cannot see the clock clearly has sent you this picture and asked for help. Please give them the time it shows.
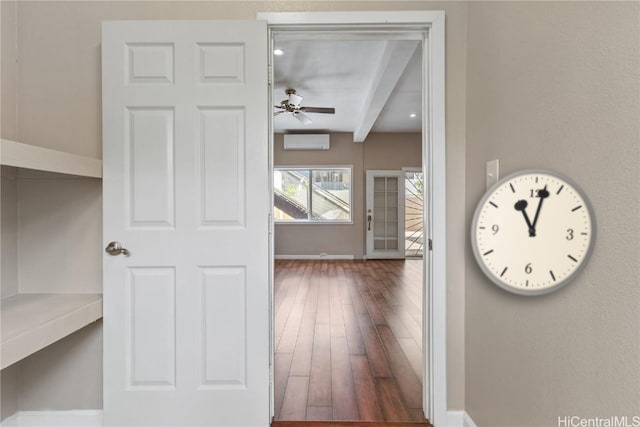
11:02
